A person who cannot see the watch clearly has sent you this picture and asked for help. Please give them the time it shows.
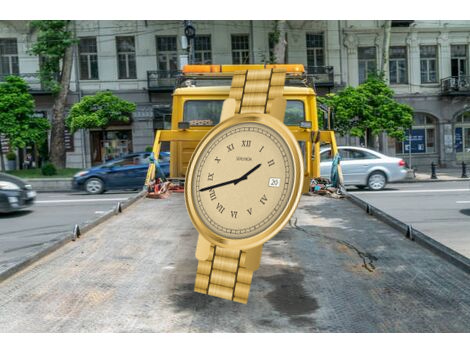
1:42
